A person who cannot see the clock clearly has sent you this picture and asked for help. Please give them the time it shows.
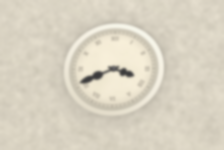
3:41
